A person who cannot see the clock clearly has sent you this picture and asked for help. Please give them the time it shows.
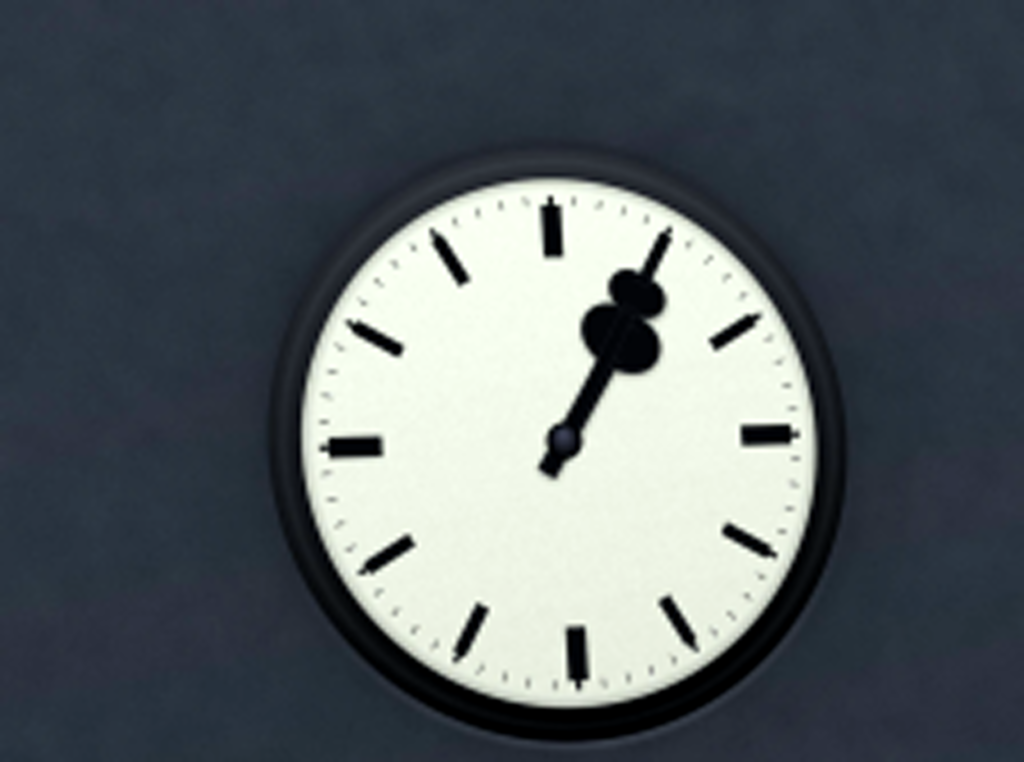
1:05
